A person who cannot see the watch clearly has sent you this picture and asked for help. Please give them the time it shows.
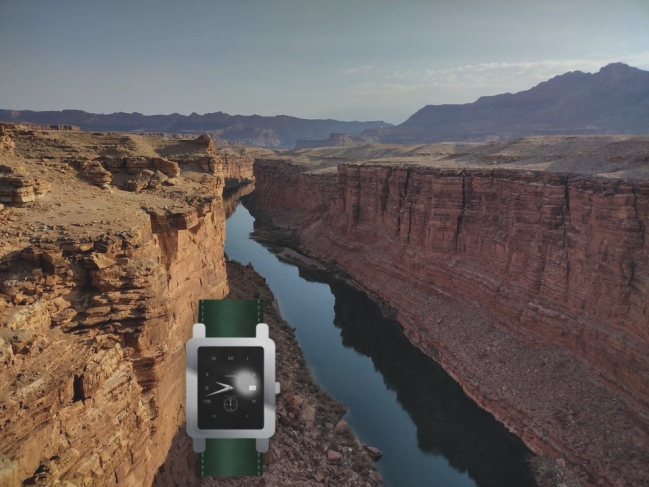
9:42
